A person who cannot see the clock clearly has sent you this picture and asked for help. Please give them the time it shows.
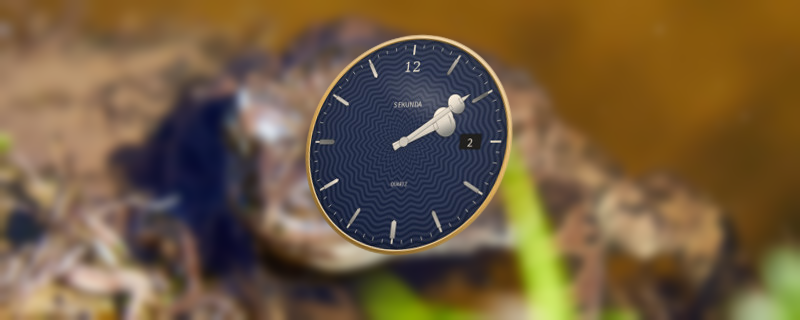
2:09
